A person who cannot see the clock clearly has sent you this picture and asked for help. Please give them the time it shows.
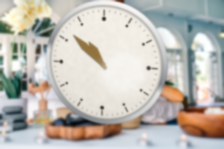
10:52
